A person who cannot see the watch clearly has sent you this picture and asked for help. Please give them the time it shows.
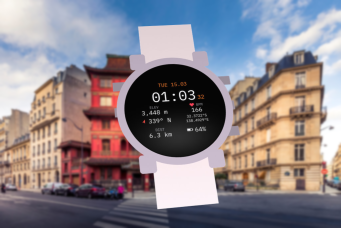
1:03
